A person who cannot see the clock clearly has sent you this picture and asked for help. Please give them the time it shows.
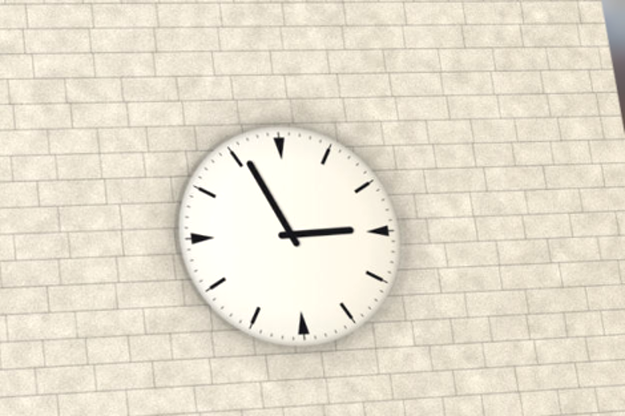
2:56
